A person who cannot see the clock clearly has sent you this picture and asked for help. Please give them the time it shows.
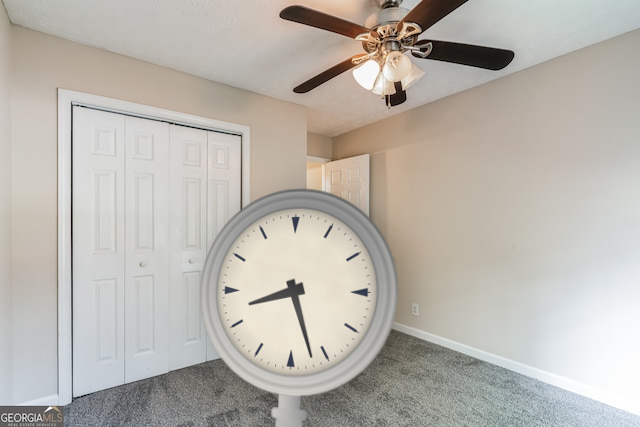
8:27
